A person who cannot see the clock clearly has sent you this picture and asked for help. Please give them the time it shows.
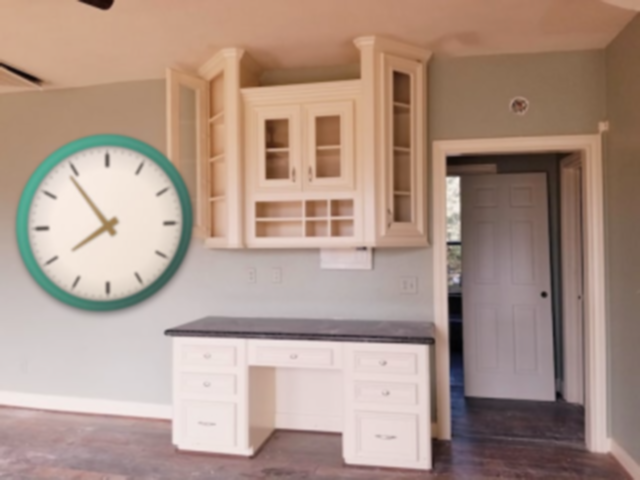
7:54
